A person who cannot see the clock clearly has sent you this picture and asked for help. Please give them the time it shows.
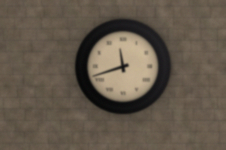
11:42
